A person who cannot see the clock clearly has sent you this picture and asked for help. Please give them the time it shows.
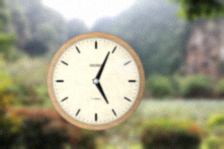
5:04
